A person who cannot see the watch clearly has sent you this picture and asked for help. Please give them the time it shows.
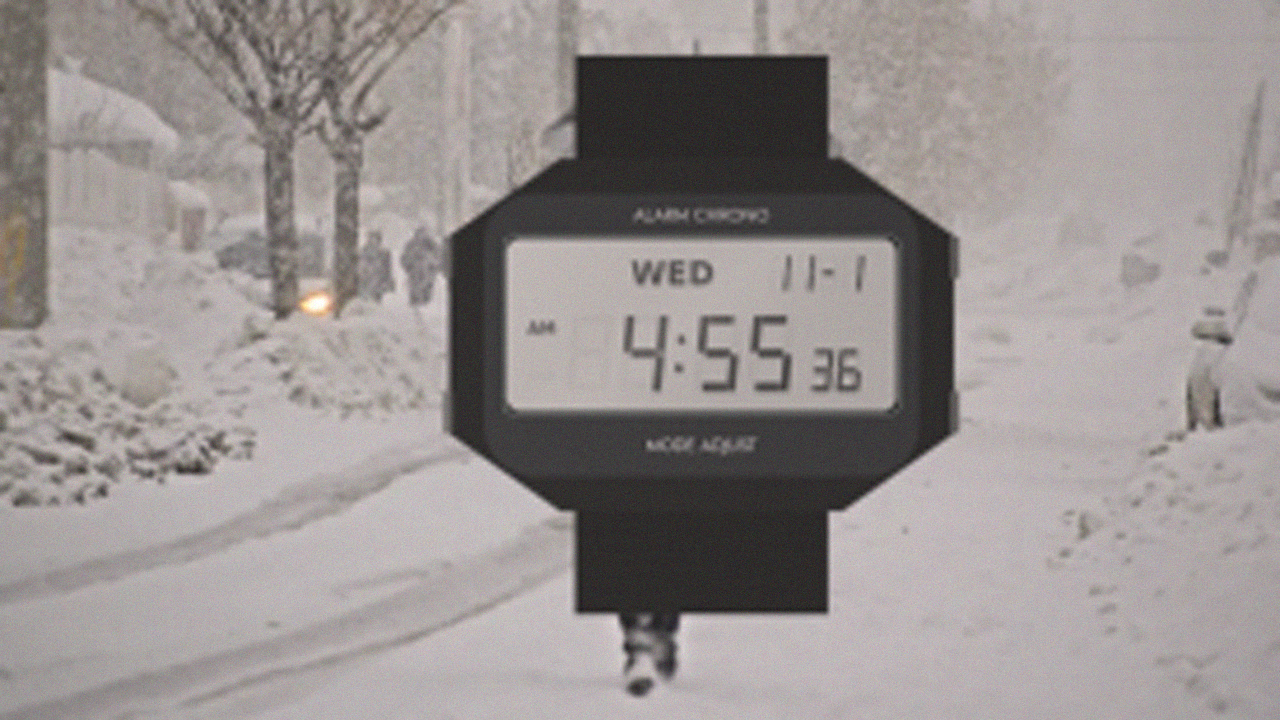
4:55:36
